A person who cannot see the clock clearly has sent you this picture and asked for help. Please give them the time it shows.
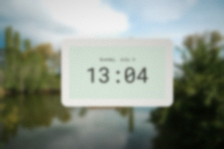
13:04
